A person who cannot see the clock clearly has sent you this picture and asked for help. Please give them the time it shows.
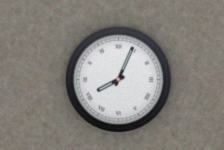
8:04
